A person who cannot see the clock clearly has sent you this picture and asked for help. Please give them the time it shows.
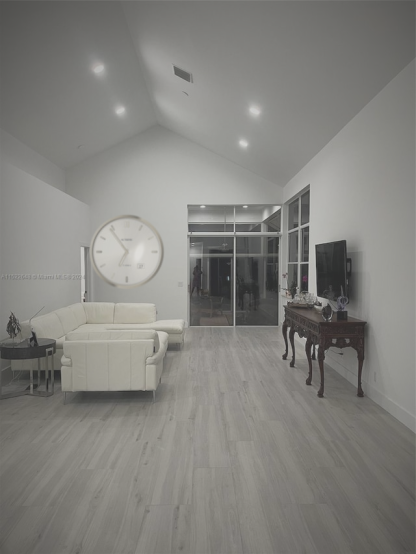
6:54
